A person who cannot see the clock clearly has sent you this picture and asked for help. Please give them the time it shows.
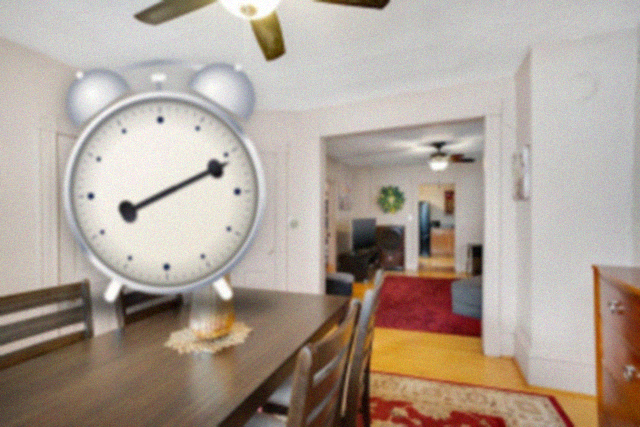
8:11
